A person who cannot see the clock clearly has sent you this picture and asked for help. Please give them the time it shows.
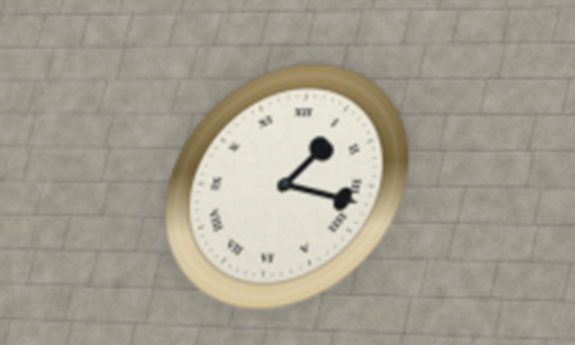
1:17
